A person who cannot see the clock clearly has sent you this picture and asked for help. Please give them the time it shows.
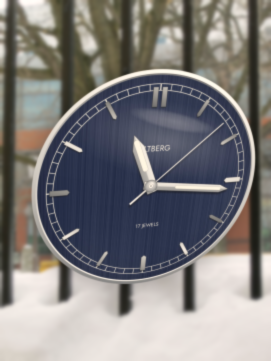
11:16:08
